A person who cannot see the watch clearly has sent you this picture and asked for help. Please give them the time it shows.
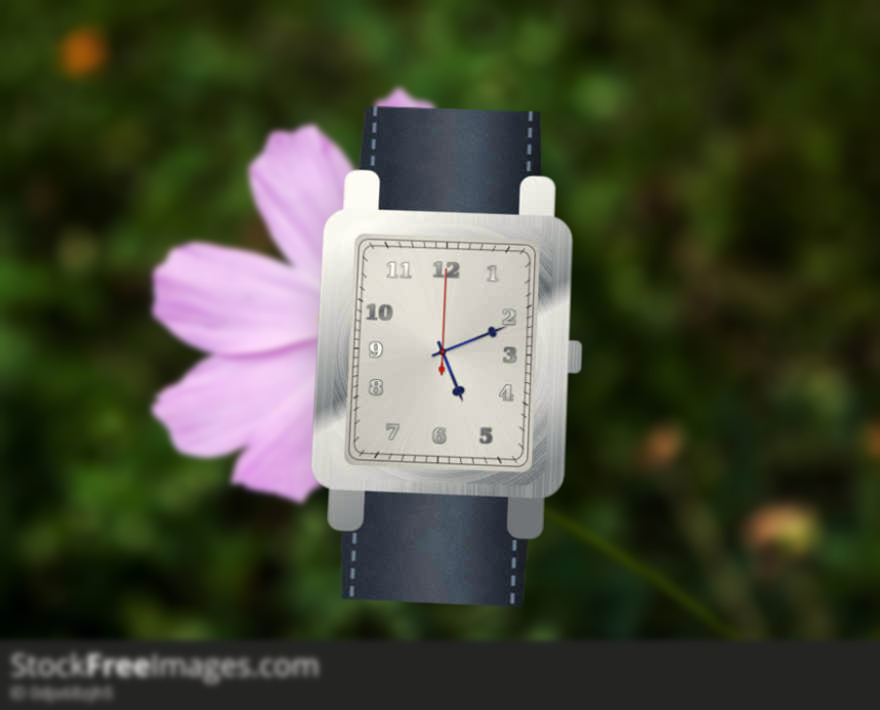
5:11:00
